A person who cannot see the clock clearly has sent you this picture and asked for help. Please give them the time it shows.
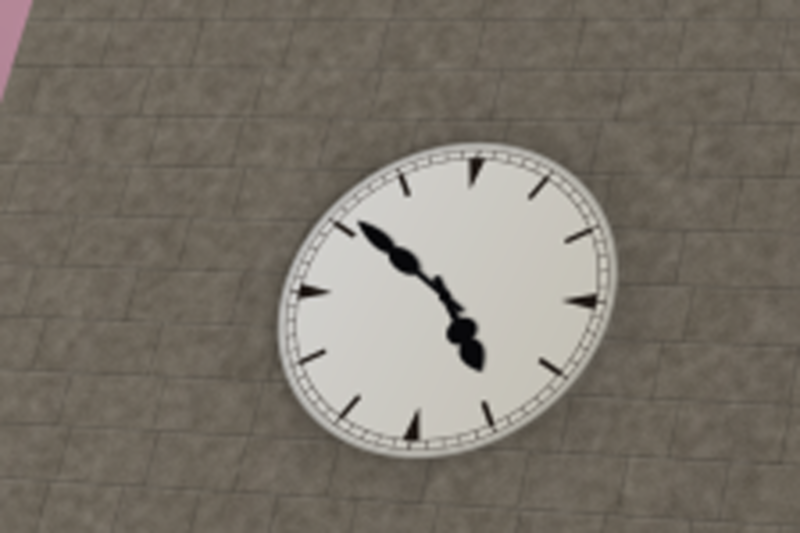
4:51
